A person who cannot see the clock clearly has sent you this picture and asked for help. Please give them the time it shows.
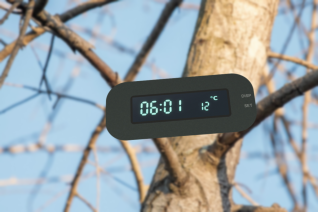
6:01
